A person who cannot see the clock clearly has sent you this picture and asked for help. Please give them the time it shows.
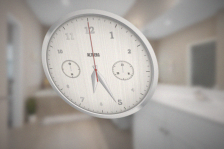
6:26
